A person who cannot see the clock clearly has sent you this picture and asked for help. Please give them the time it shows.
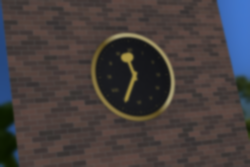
11:35
